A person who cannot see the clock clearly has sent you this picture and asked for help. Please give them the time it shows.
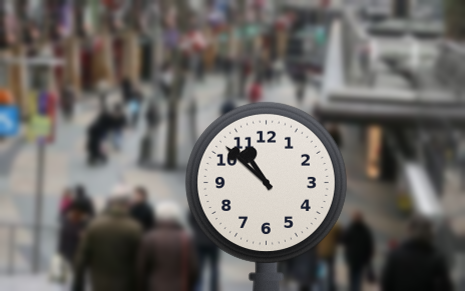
10:52
